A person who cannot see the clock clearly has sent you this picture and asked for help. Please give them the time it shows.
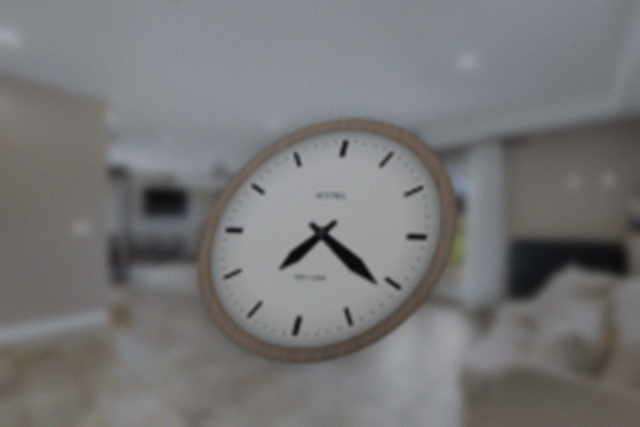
7:21
